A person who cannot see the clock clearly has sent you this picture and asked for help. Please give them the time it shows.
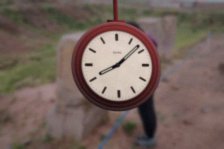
8:08
